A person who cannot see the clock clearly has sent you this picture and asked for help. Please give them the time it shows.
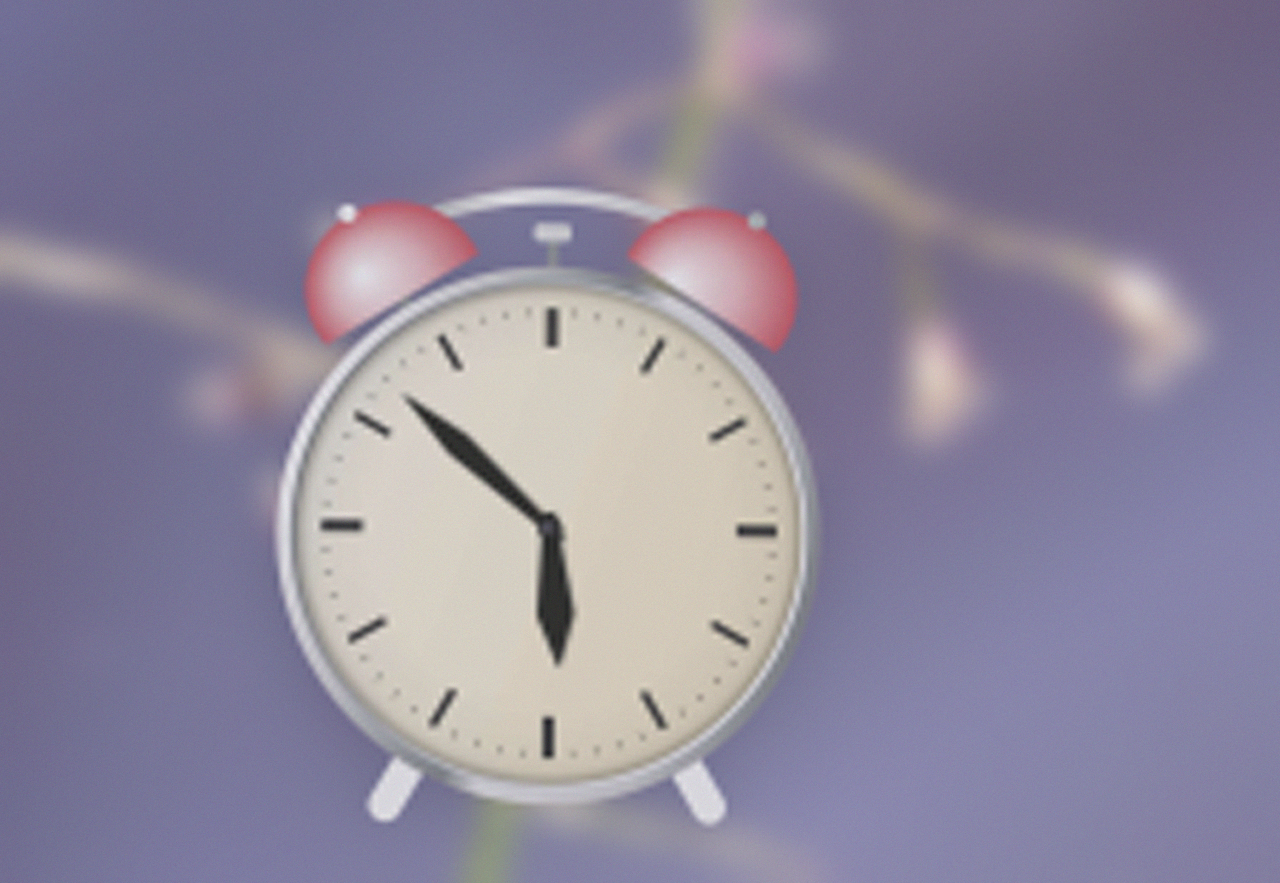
5:52
